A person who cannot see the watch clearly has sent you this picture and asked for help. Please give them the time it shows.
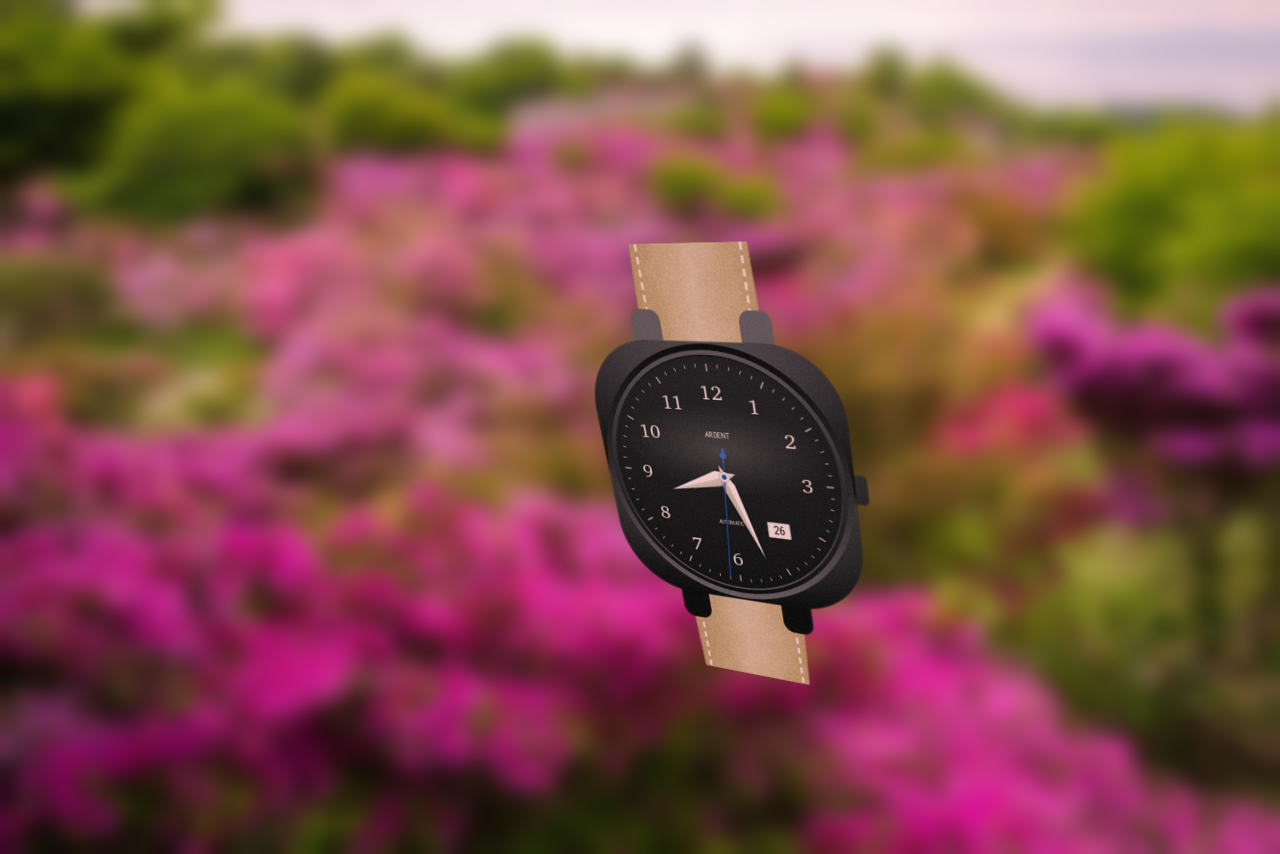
8:26:31
